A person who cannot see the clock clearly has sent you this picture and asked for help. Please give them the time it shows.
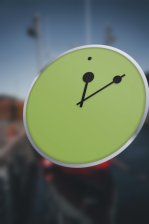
12:09
